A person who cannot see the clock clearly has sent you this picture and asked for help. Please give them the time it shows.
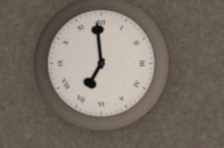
6:59
